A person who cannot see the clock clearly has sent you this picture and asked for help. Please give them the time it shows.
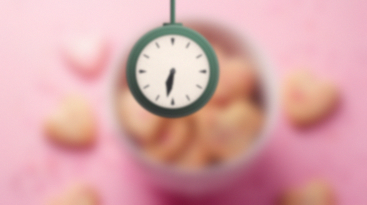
6:32
